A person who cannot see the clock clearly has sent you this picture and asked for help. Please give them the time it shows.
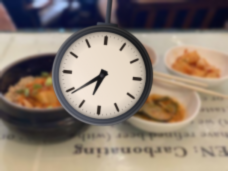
6:39
